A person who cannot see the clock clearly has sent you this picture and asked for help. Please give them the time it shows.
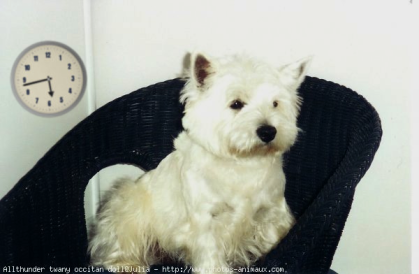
5:43
